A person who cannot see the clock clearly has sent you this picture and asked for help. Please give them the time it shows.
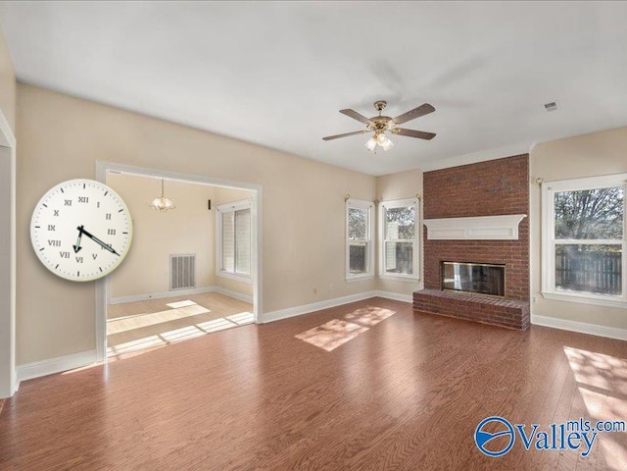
6:20
